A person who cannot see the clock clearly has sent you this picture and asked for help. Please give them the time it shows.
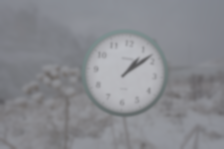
1:08
